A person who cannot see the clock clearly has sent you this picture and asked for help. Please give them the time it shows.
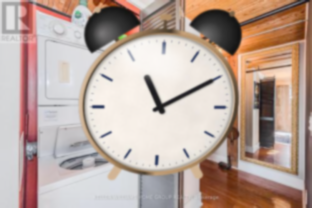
11:10
